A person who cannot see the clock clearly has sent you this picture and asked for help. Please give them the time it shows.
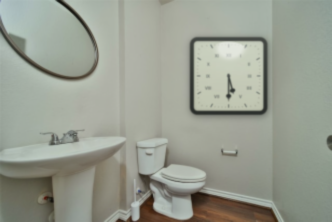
5:30
